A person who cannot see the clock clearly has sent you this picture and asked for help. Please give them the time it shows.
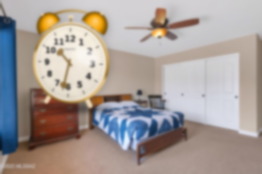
10:32
